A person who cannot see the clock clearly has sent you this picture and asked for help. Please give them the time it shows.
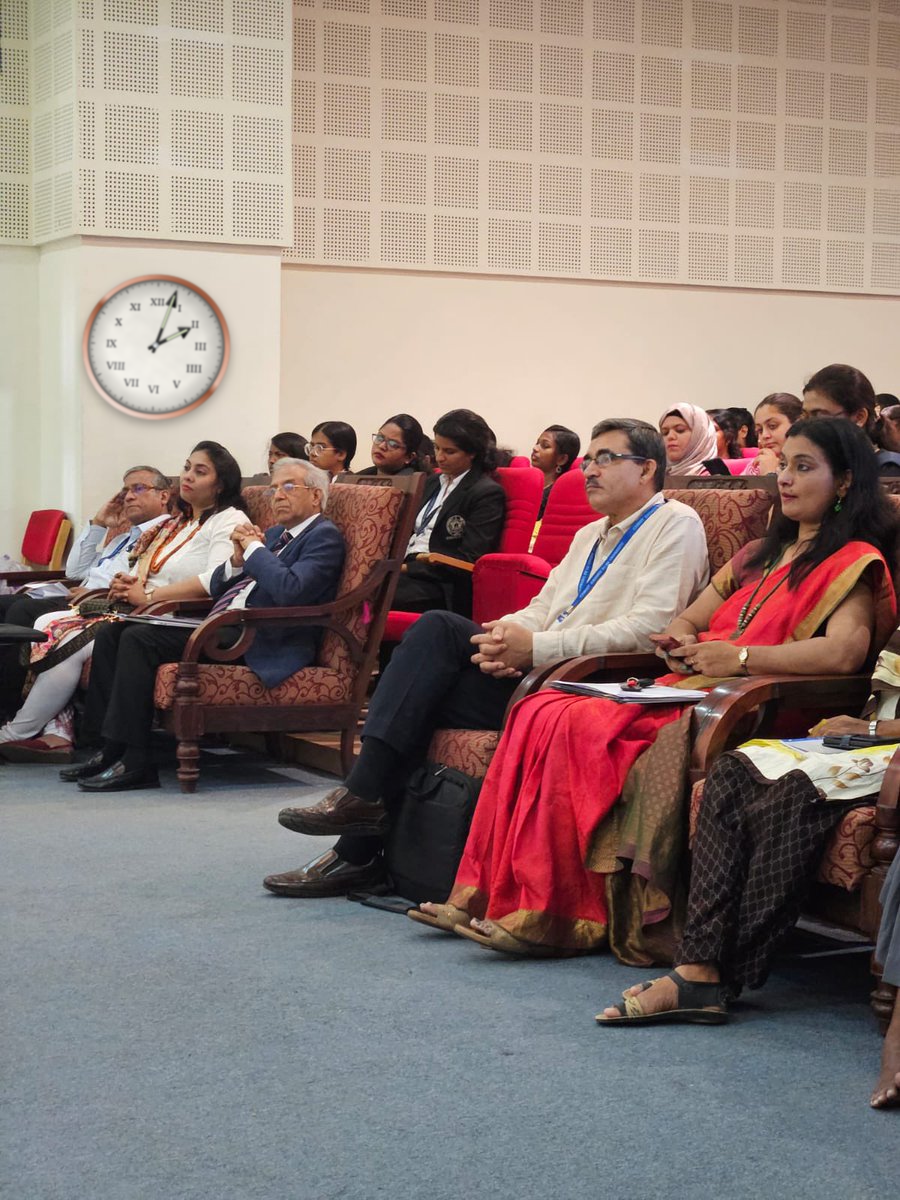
2:03
